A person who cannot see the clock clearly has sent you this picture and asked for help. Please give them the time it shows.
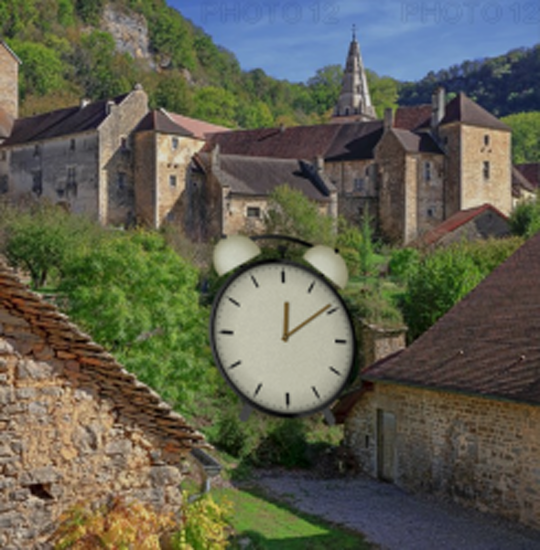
12:09
